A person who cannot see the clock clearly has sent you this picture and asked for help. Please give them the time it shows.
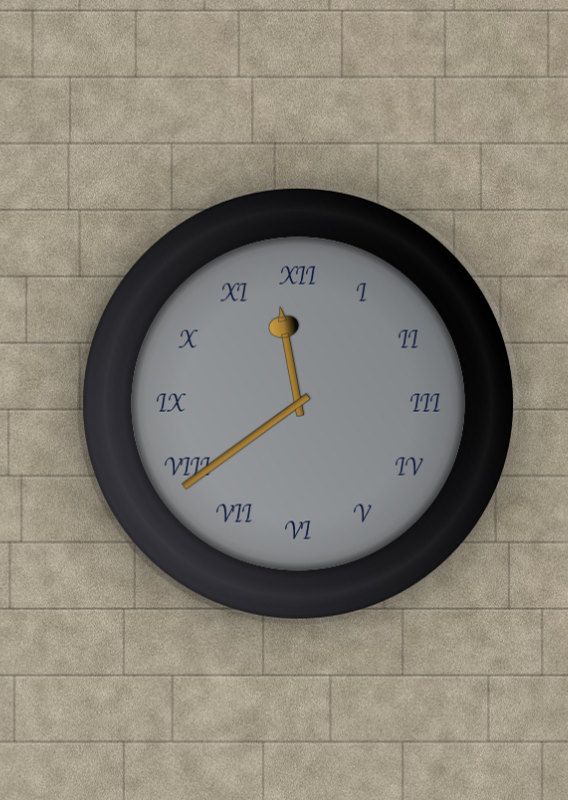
11:39
